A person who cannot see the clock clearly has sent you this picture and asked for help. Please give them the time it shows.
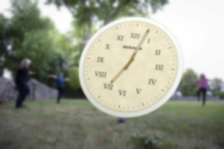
7:03
